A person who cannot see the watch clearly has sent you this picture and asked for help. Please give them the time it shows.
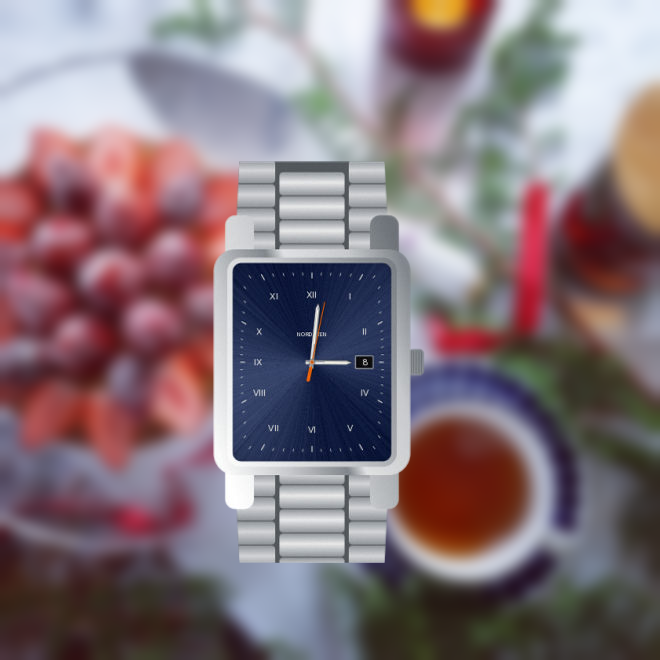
3:01:02
